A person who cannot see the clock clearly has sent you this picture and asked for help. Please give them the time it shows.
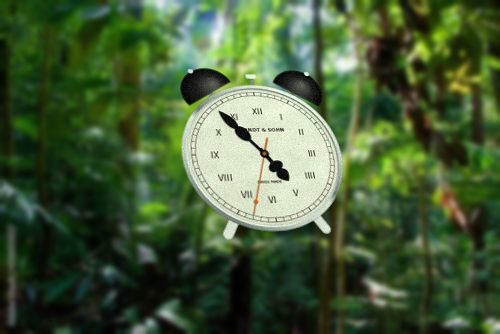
4:53:33
